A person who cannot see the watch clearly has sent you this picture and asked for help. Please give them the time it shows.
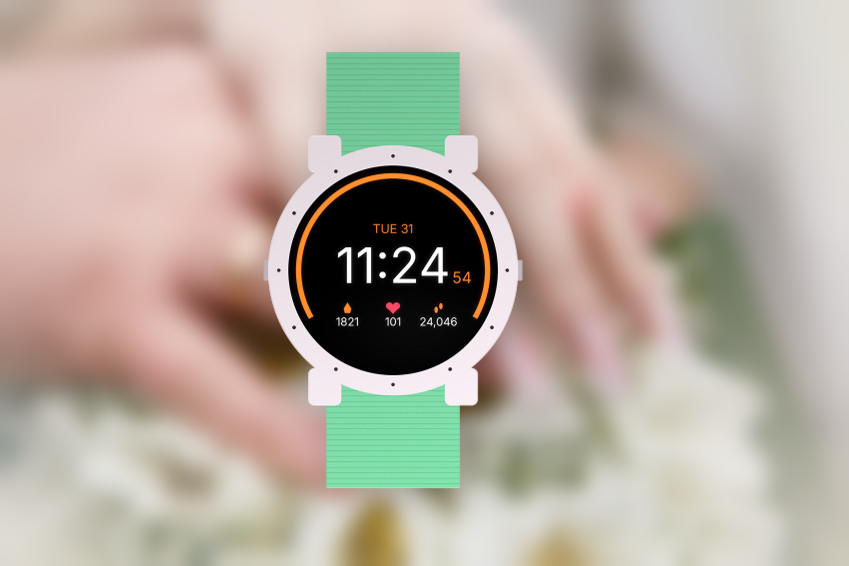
11:24:54
